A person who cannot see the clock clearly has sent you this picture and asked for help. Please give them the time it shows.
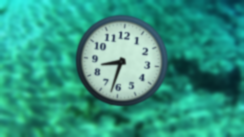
8:32
